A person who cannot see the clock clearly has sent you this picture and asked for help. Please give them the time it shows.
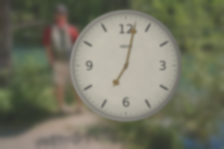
7:02
